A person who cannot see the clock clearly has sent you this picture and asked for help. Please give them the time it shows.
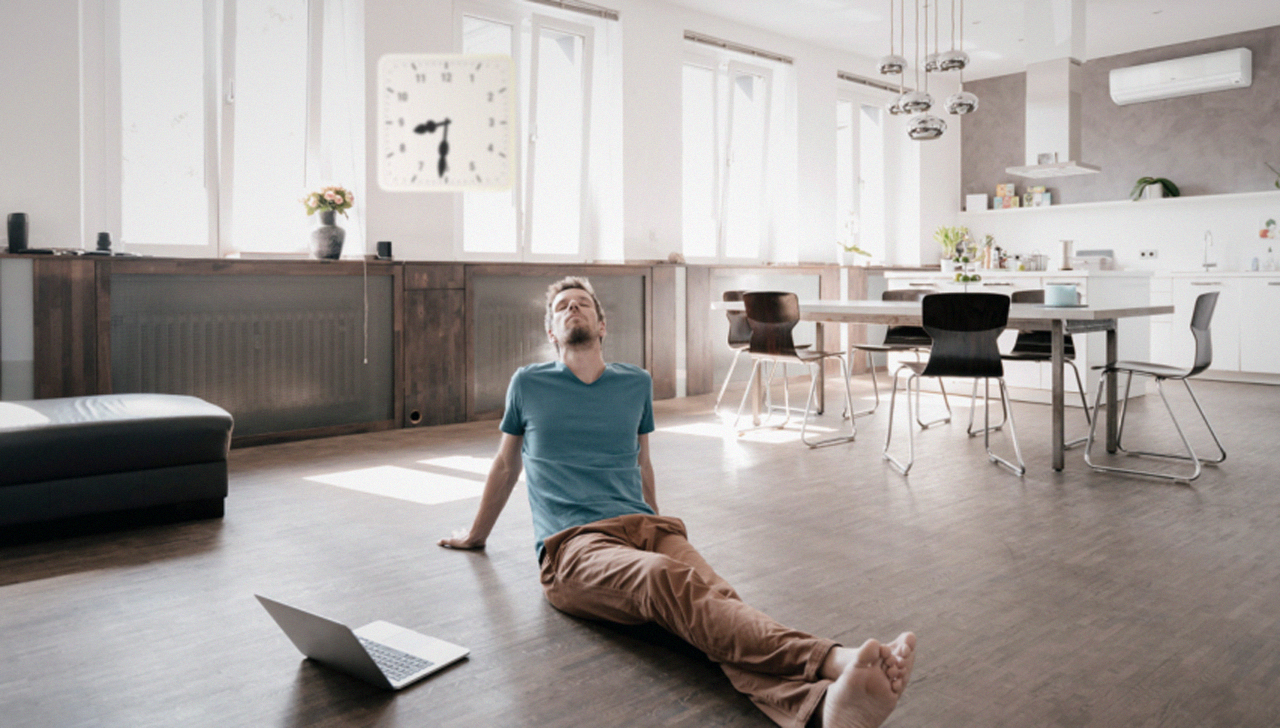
8:31
